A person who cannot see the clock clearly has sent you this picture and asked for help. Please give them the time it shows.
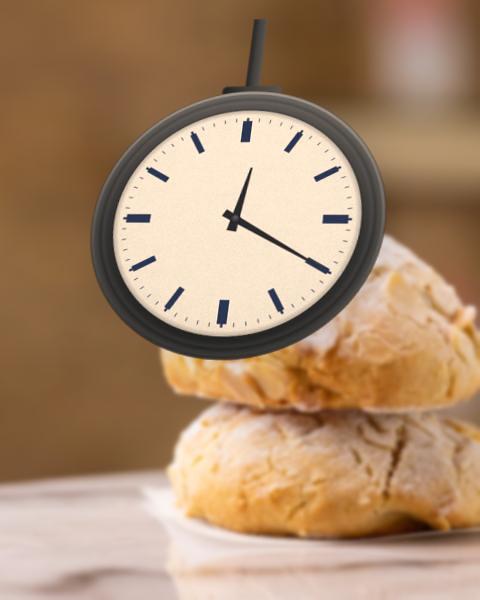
12:20
